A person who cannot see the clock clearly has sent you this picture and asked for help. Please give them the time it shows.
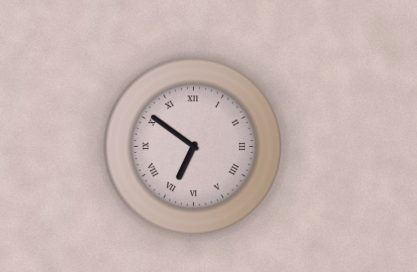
6:51
